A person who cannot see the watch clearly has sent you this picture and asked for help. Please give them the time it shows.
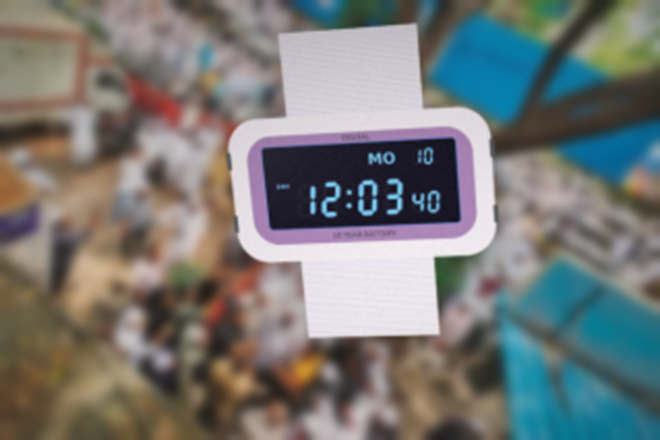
12:03:40
